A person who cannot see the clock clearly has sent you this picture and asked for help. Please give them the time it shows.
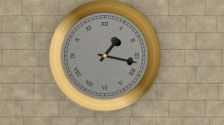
1:17
